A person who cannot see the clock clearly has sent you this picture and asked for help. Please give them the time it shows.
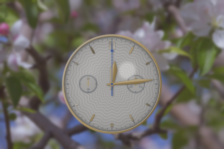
12:14
